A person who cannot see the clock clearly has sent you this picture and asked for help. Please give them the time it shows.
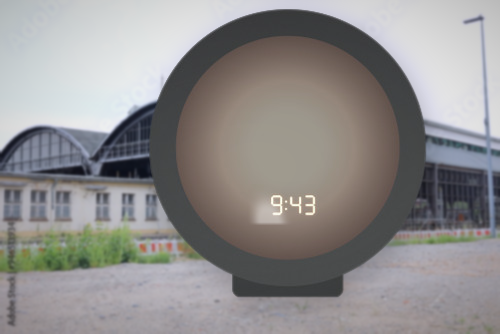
9:43
